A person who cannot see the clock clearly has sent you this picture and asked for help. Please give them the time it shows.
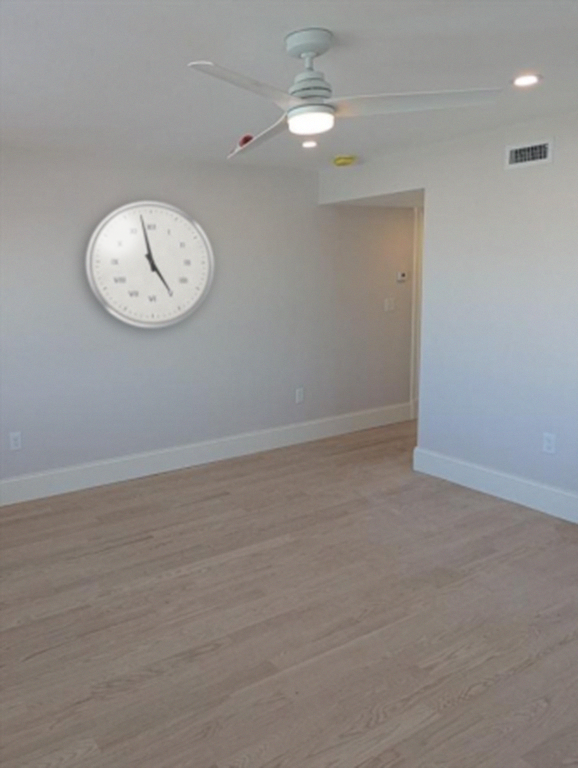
4:58
